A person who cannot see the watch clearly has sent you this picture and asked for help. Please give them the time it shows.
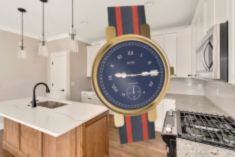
9:15
